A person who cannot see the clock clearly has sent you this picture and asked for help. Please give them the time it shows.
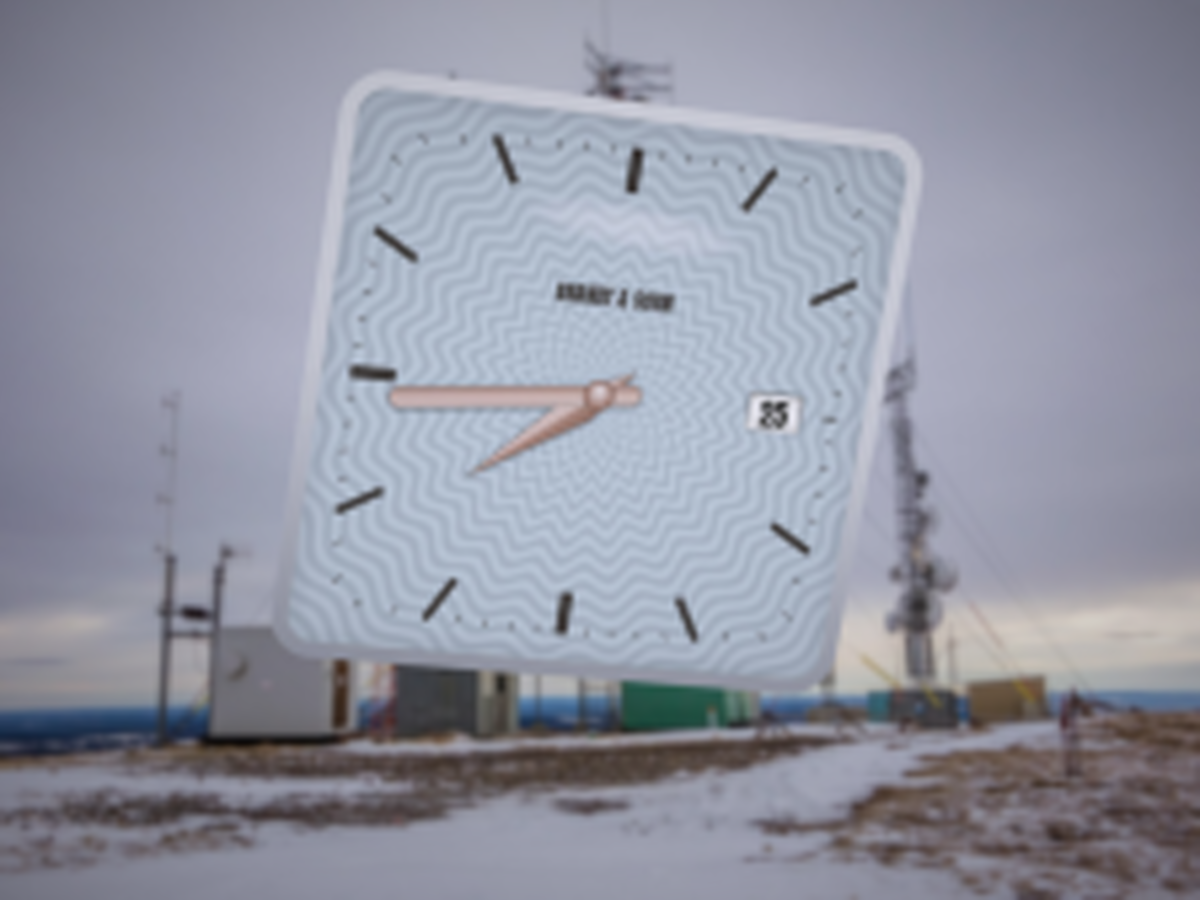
7:44
